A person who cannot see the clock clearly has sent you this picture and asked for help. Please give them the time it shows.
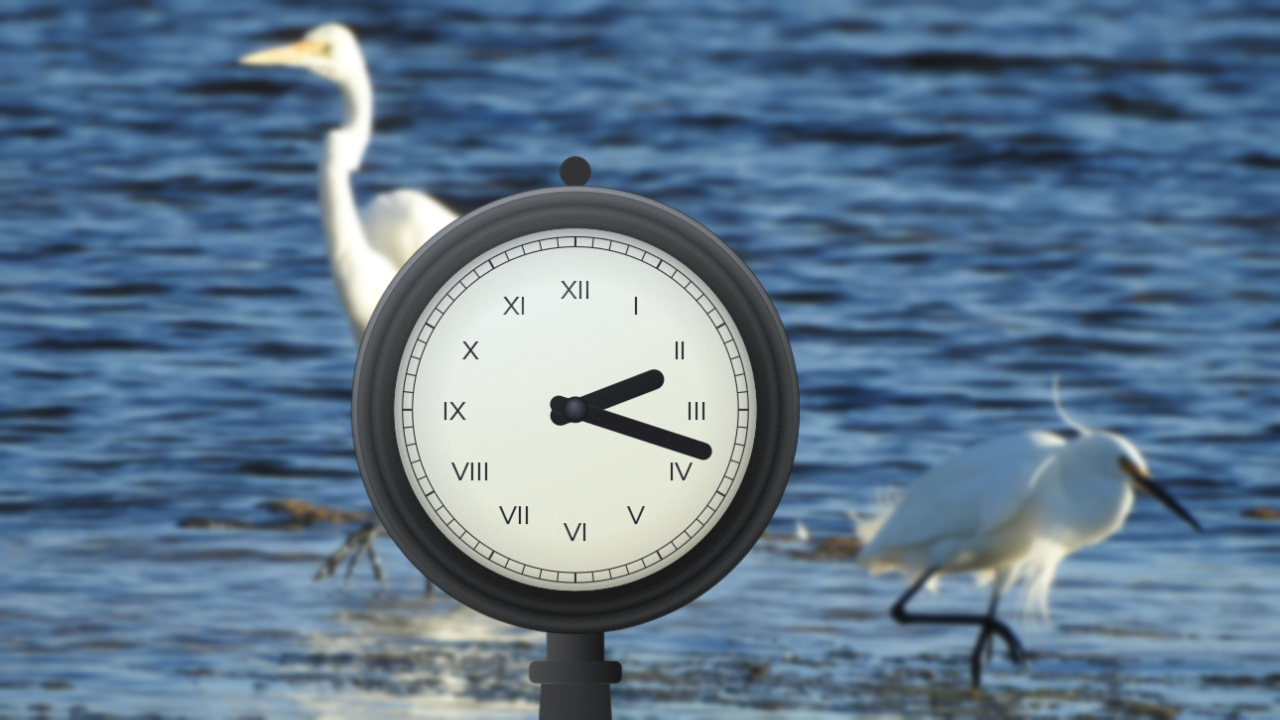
2:18
